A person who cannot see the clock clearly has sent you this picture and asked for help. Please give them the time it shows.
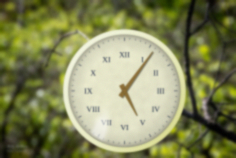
5:06
